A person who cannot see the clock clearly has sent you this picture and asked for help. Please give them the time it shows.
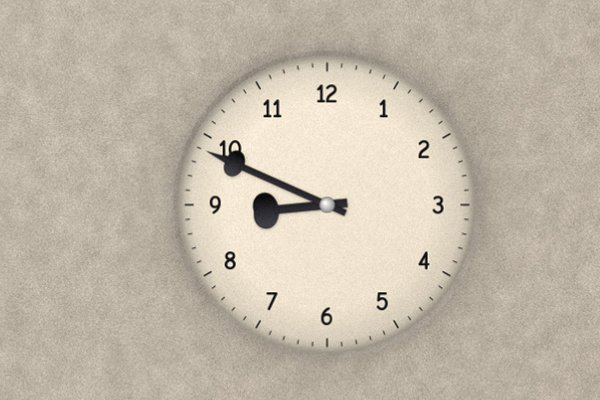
8:49
